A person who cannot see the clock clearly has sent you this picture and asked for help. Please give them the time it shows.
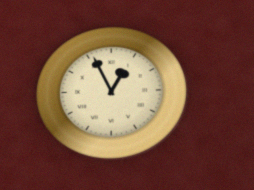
12:56
